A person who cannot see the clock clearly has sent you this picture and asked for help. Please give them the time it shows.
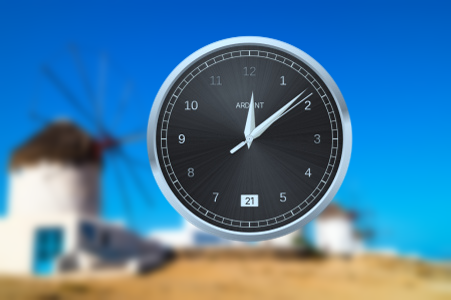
12:08:09
